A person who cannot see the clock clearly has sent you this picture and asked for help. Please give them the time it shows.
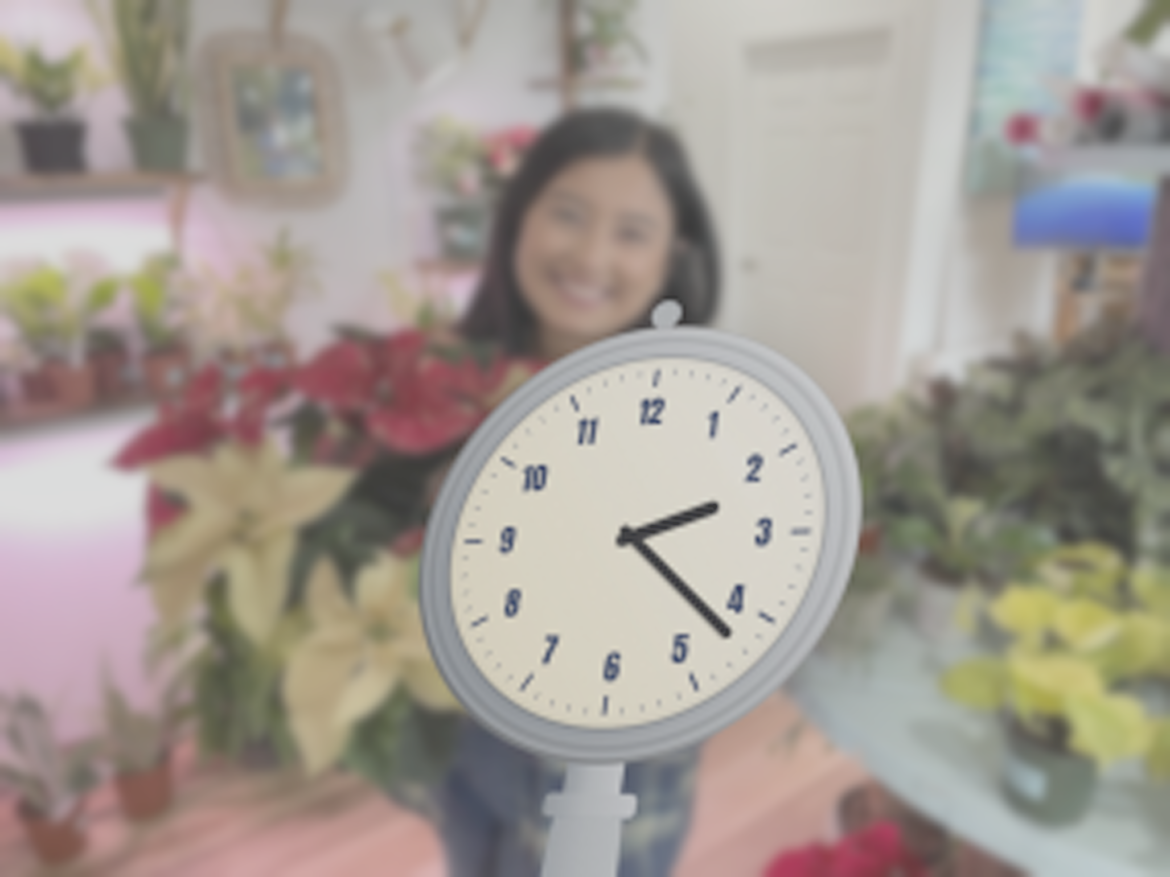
2:22
